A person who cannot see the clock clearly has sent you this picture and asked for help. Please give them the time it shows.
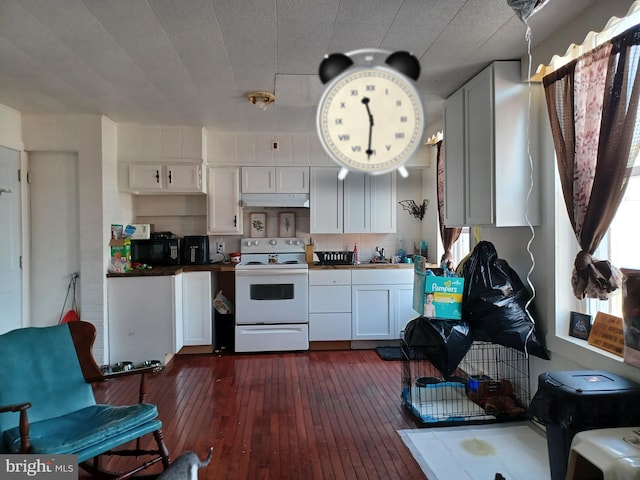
11:31
